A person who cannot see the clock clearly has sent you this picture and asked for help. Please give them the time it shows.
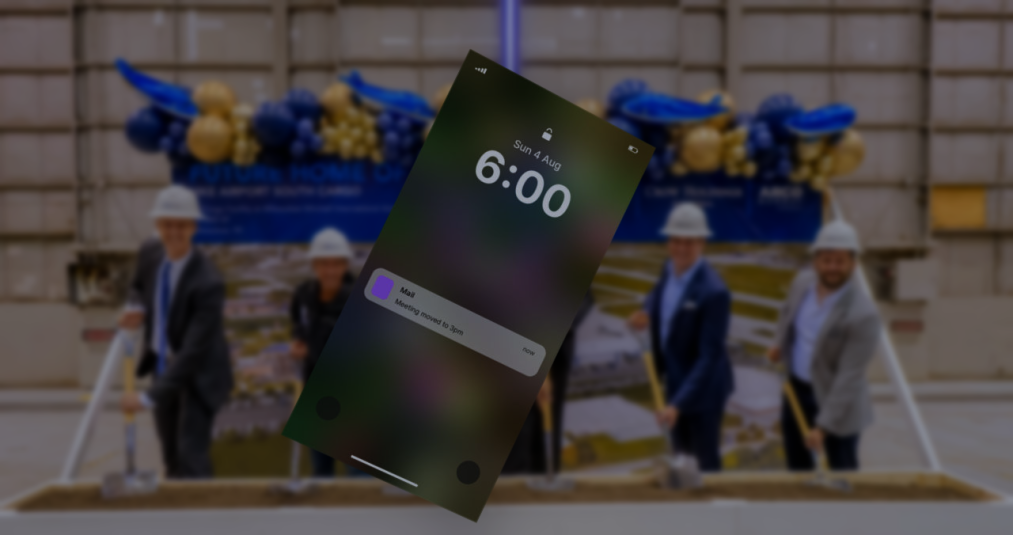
6:00
